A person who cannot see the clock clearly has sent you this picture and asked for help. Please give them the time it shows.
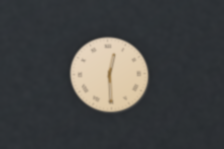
12:30
